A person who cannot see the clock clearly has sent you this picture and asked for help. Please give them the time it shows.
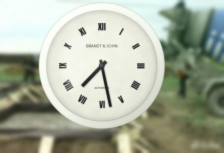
7:28
